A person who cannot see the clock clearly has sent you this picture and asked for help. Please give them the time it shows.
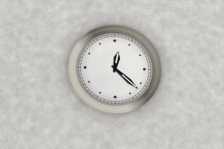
12:22
